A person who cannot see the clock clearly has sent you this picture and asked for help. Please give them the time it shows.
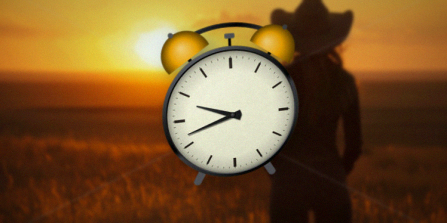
9:42
